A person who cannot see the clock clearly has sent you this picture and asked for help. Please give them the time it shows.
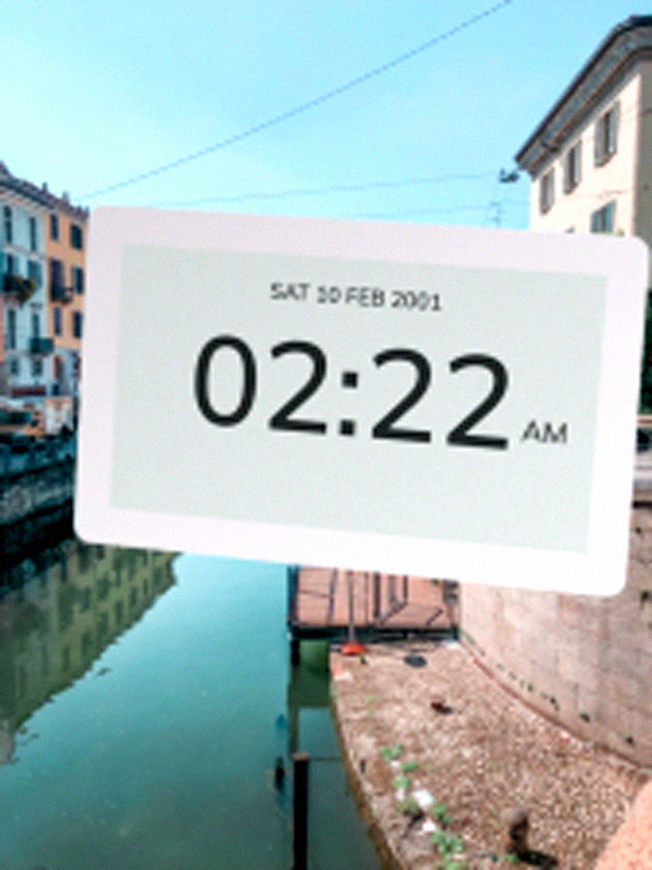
2:22
